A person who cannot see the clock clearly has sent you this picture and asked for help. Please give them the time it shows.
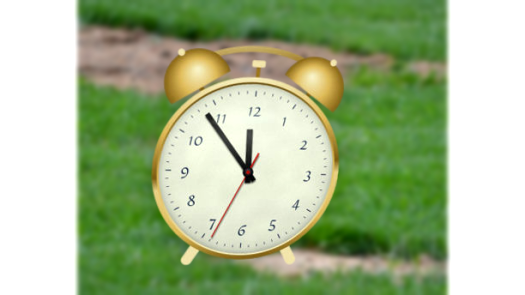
11:53:34
